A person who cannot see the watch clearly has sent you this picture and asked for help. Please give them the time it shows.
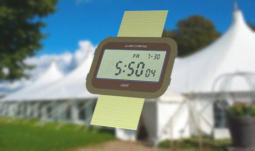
5:50:04
